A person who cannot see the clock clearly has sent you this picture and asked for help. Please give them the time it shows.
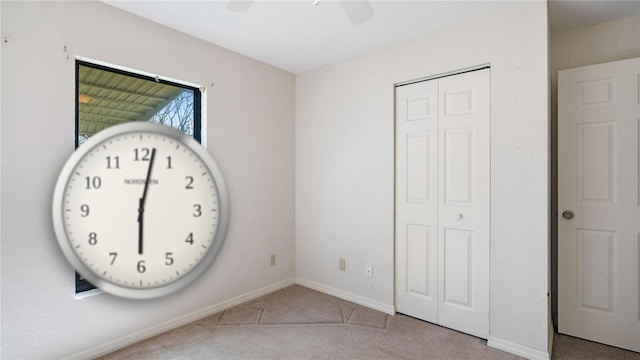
6:02
